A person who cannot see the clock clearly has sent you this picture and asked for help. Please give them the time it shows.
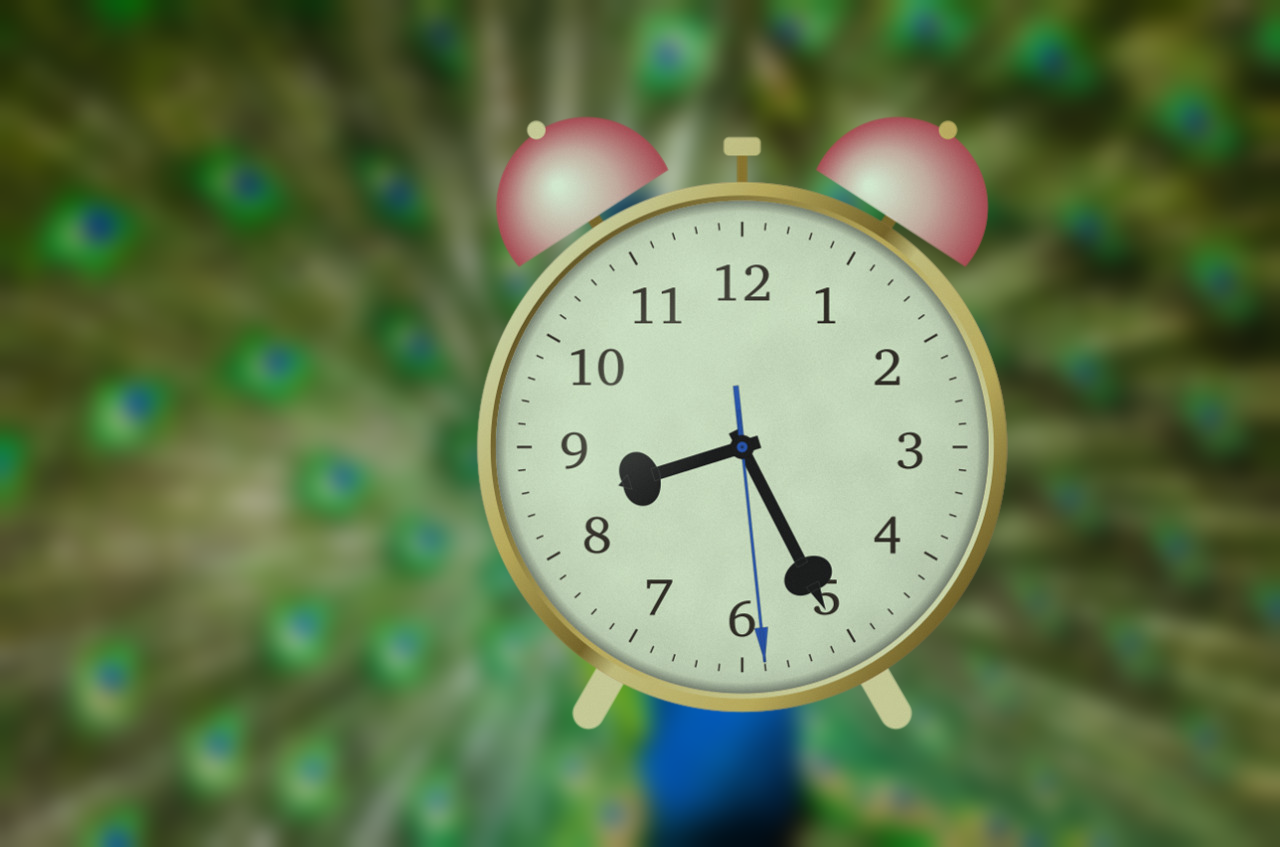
8:25:29
